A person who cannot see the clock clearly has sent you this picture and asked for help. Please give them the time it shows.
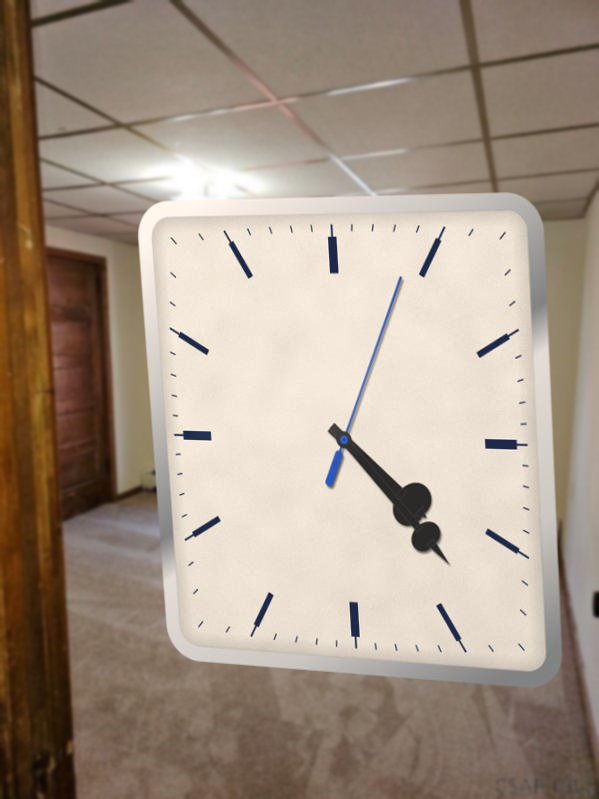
4:23:04
